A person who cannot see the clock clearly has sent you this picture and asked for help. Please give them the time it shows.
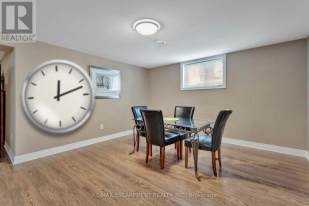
12:12
